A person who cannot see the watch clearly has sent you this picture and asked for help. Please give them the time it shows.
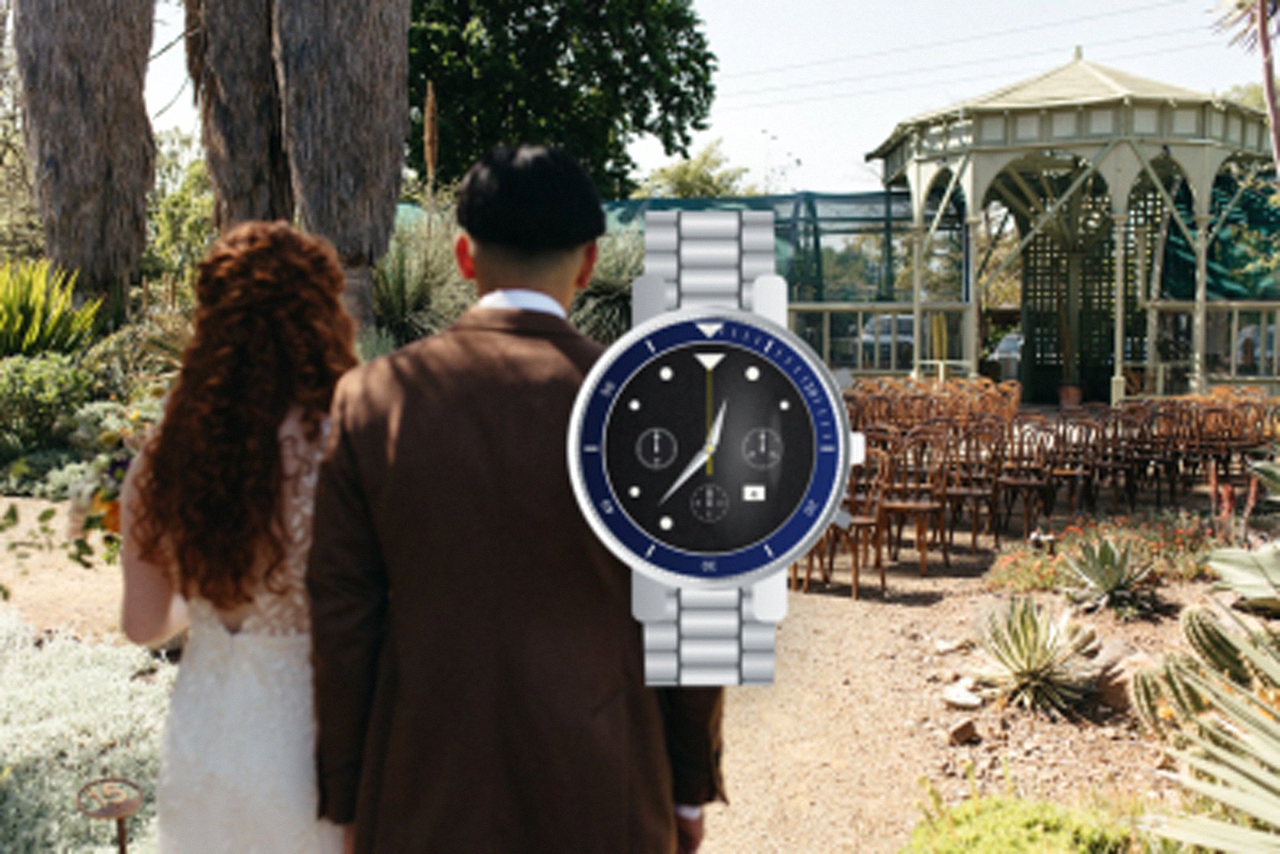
12:37
